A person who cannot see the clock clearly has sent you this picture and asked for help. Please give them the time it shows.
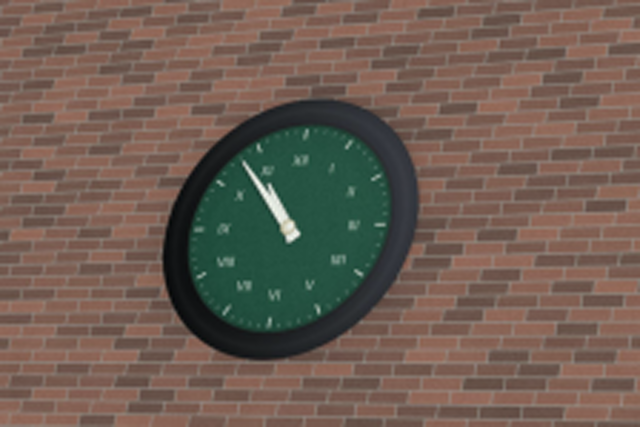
10:53
